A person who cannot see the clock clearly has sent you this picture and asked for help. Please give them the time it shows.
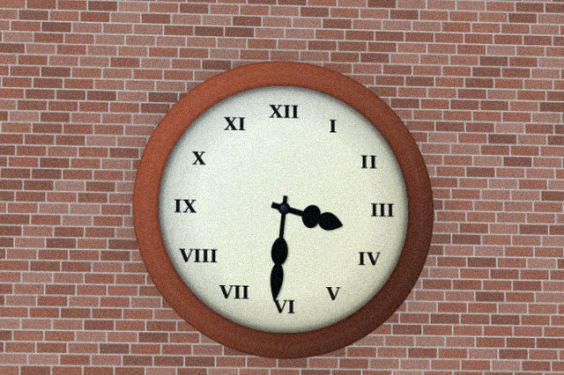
3:31
